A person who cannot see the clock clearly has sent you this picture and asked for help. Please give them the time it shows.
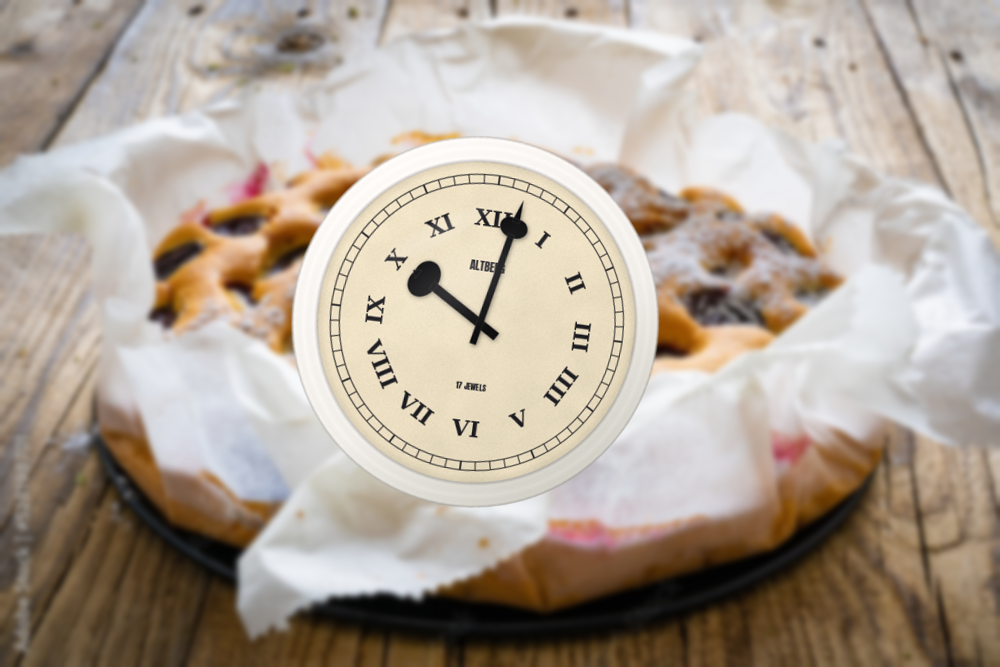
10:02
